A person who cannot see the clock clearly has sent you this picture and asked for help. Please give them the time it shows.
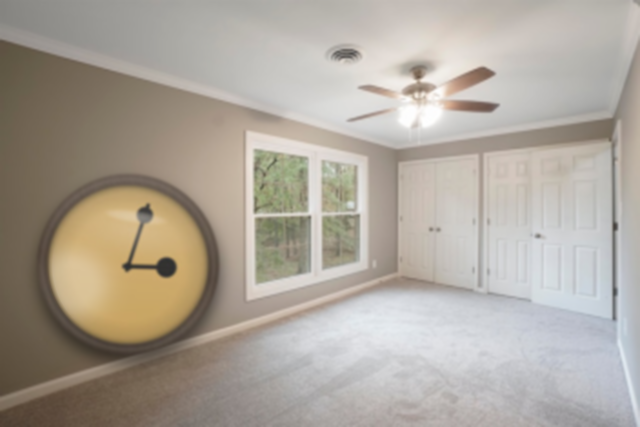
3:03
